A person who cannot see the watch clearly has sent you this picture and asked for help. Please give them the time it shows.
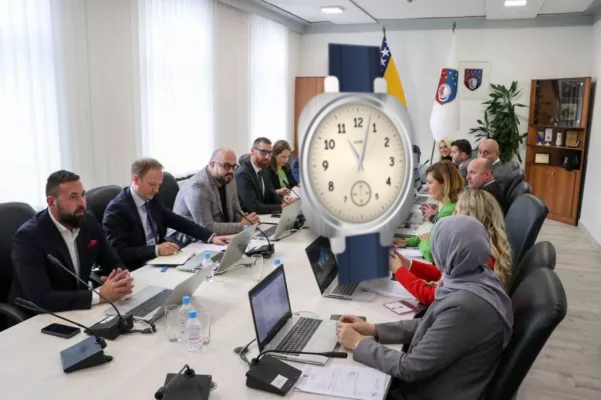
11:03
